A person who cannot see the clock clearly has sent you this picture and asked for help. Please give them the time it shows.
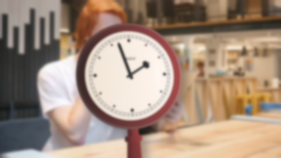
1:57
